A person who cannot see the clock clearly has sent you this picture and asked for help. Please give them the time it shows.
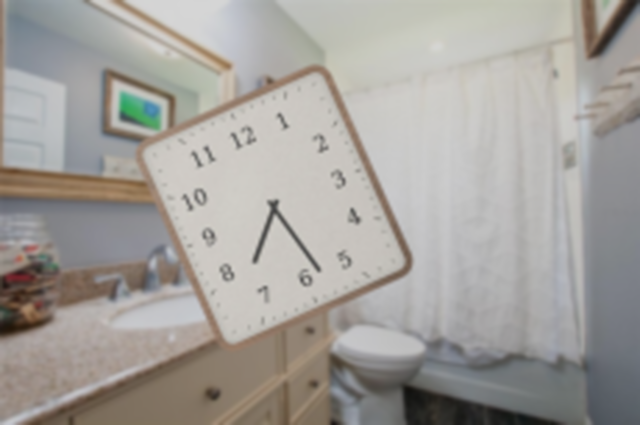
7:28
